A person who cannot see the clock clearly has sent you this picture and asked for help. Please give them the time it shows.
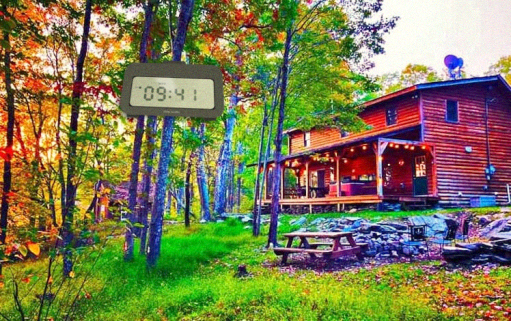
9:41
